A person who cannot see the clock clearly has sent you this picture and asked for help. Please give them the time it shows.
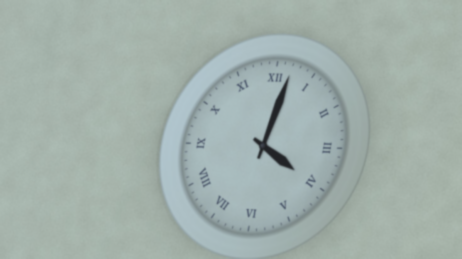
4:02
